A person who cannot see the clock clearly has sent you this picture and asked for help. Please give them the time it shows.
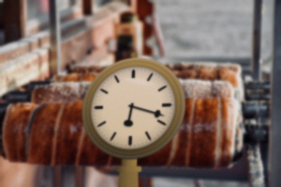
6:18
